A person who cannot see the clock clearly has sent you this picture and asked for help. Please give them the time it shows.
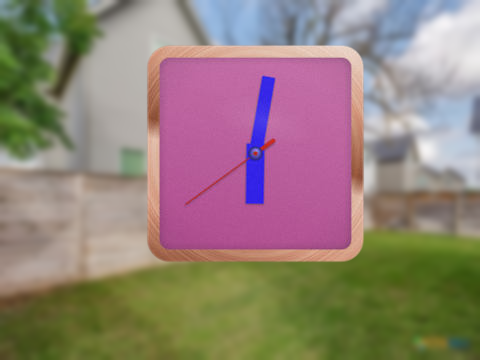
6:01:39
